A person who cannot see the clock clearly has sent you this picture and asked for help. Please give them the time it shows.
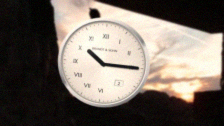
10:15
